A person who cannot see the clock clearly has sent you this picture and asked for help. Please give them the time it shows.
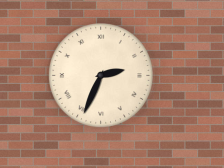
2:34
